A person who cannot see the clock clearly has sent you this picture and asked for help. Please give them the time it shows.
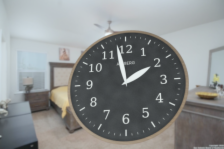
1:58
